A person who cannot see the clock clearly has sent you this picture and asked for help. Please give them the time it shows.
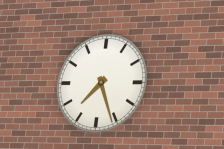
7:26
